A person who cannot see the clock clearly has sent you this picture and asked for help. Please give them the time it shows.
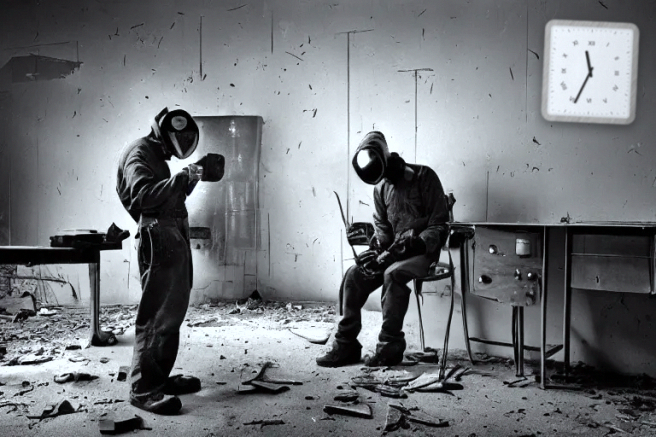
11:34
